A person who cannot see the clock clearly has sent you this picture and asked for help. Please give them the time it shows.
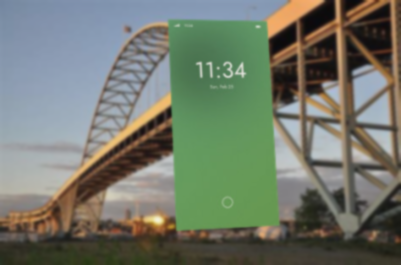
11:34
